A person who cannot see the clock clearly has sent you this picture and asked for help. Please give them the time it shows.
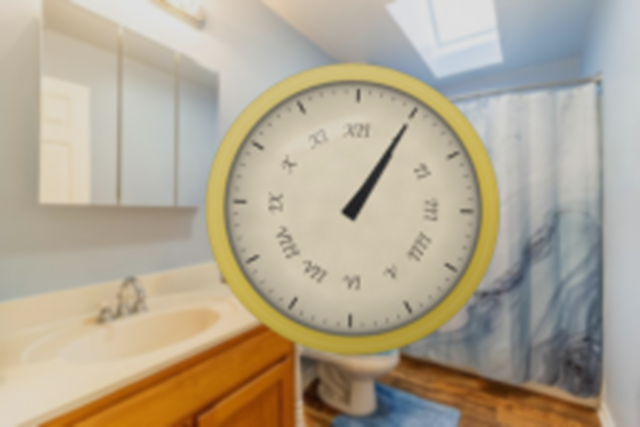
1:05
